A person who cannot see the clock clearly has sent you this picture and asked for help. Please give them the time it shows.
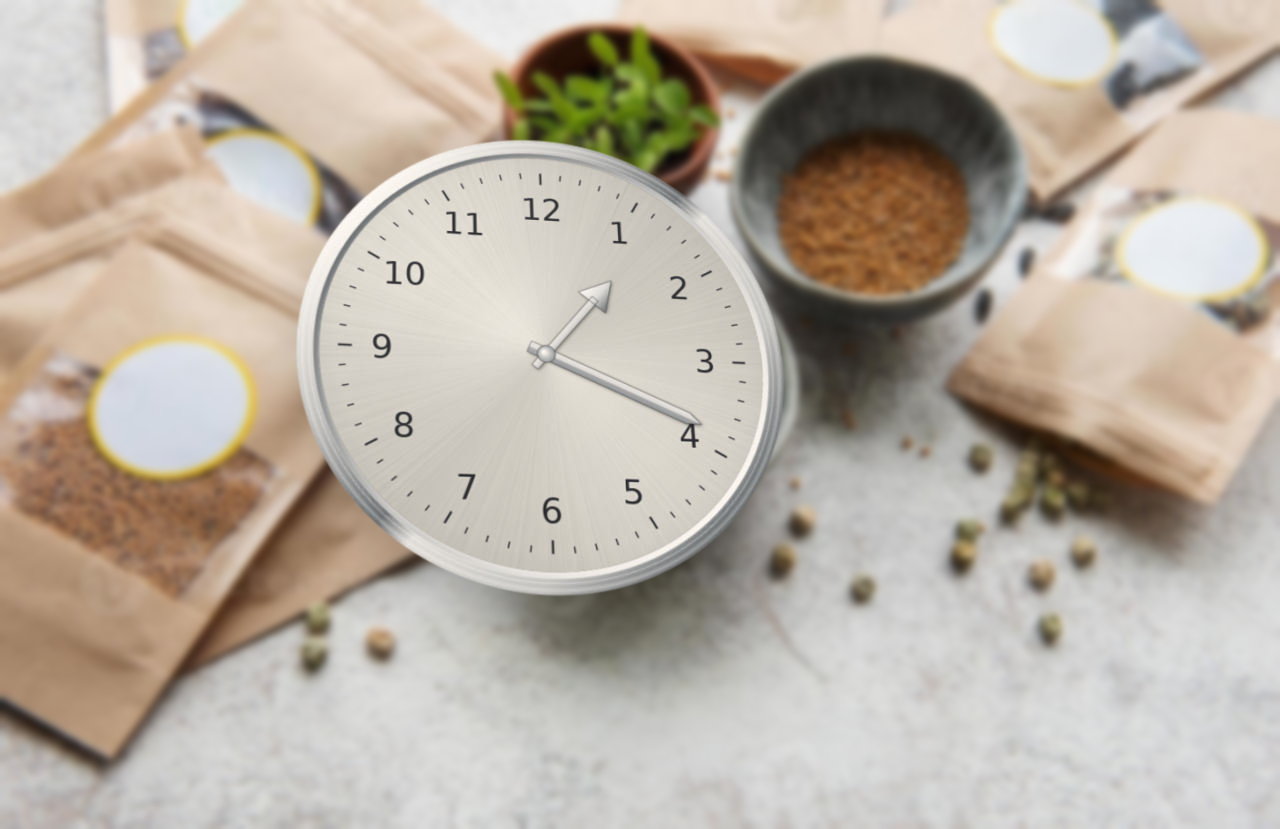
1:19
